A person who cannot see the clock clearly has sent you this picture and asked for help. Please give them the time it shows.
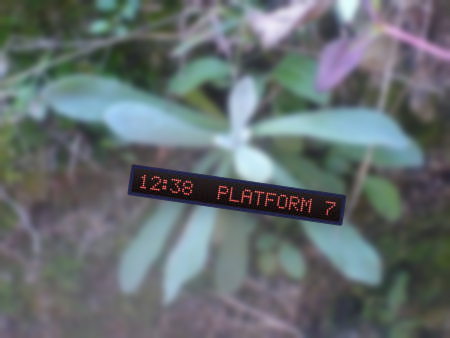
12:38
